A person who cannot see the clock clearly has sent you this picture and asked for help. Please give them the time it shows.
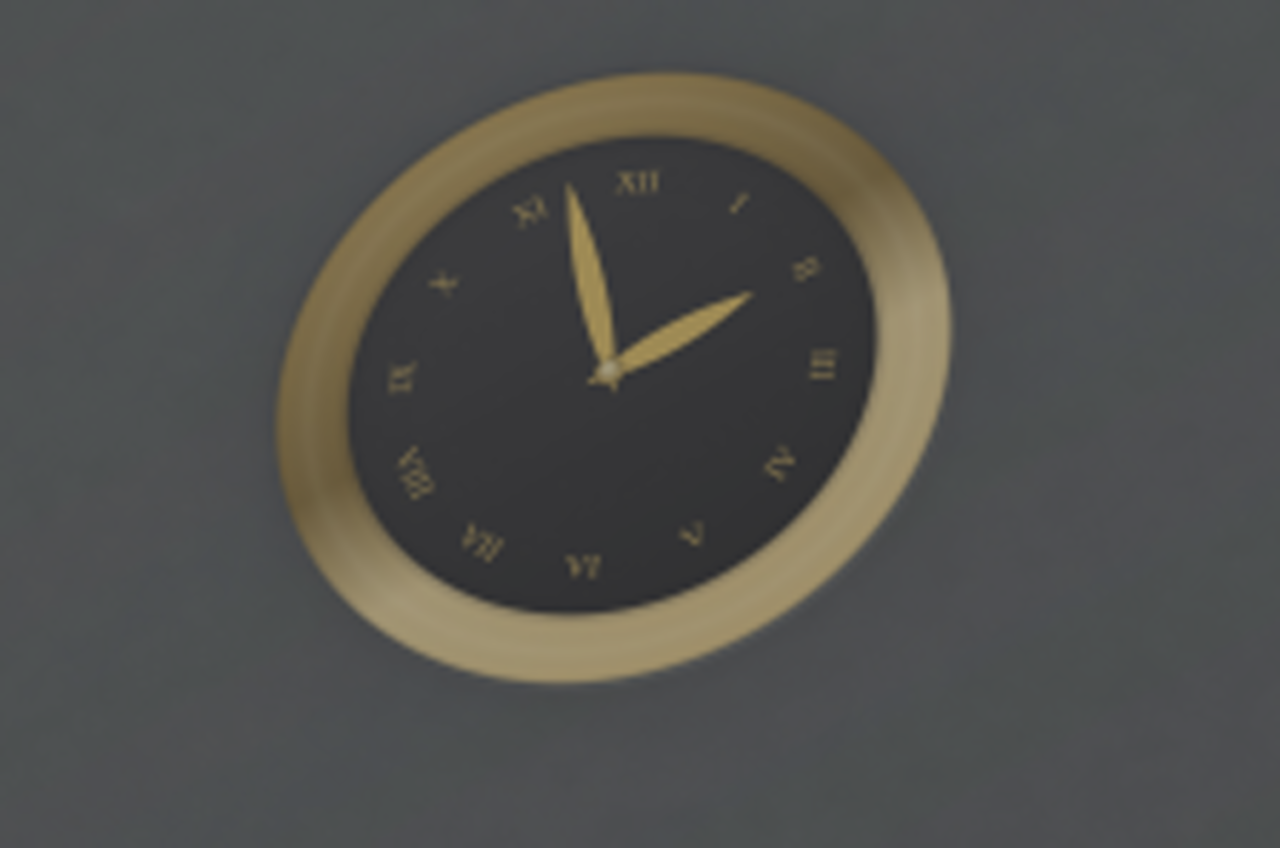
1:57
